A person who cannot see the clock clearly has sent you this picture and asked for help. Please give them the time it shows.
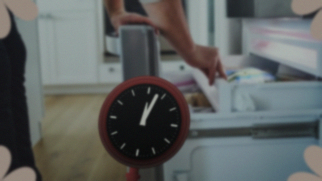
12:03
